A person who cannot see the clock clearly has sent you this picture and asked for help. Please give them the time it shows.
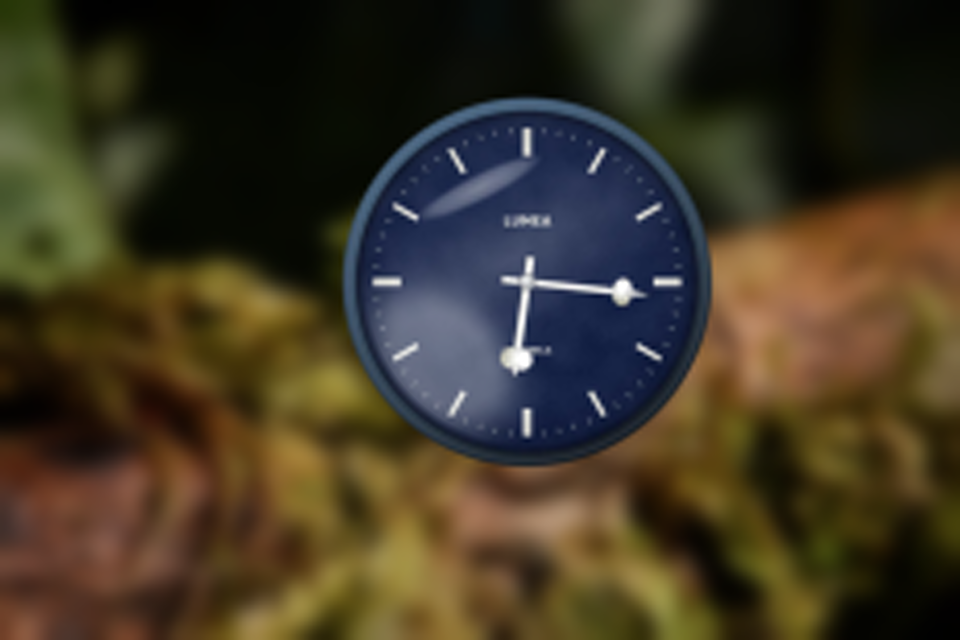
6:16
